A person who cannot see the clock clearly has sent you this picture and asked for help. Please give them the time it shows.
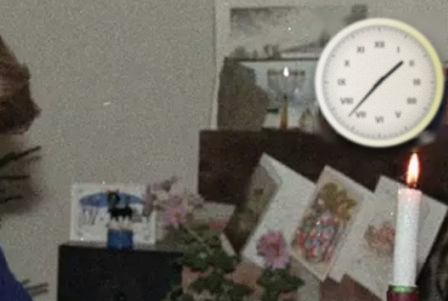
1:37
